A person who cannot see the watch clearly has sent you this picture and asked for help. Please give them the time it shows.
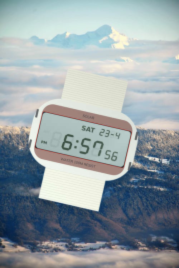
6:57:56
